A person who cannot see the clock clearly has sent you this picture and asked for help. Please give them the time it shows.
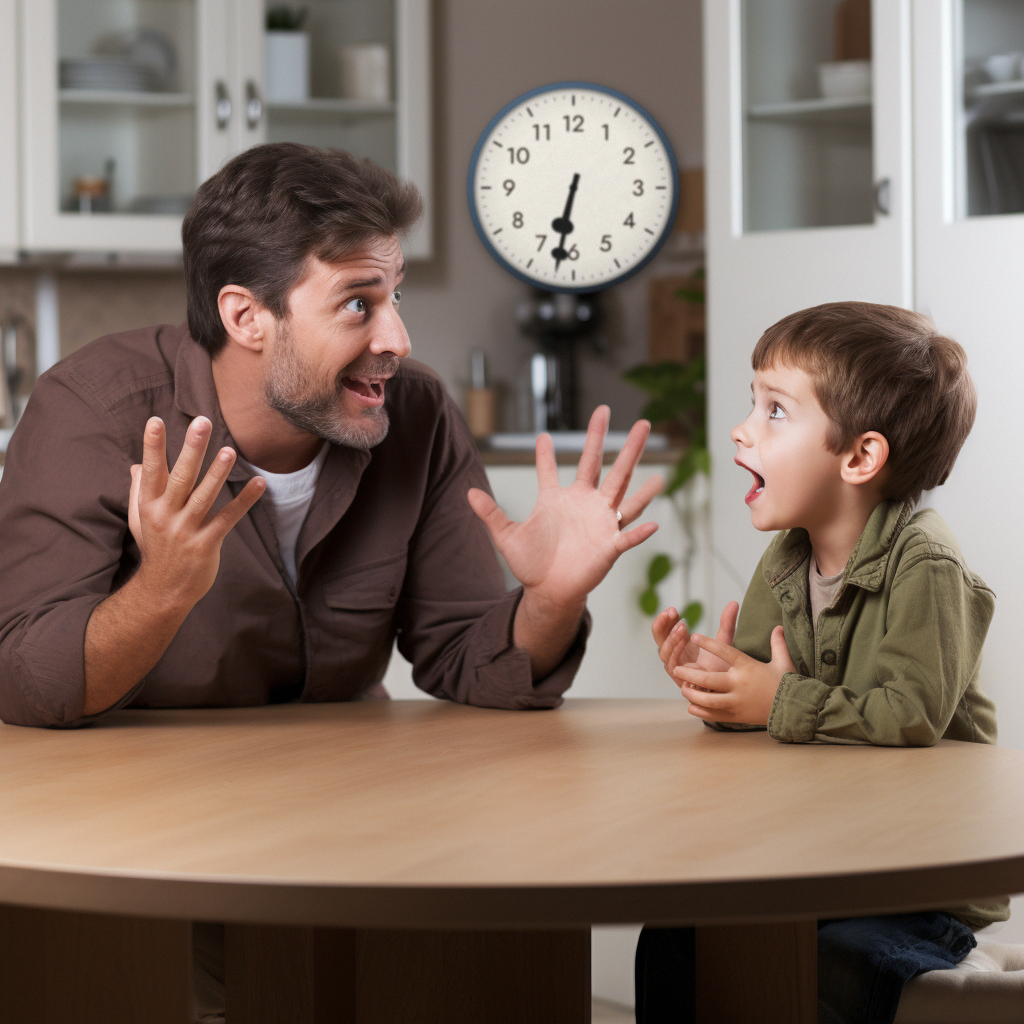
6:32
